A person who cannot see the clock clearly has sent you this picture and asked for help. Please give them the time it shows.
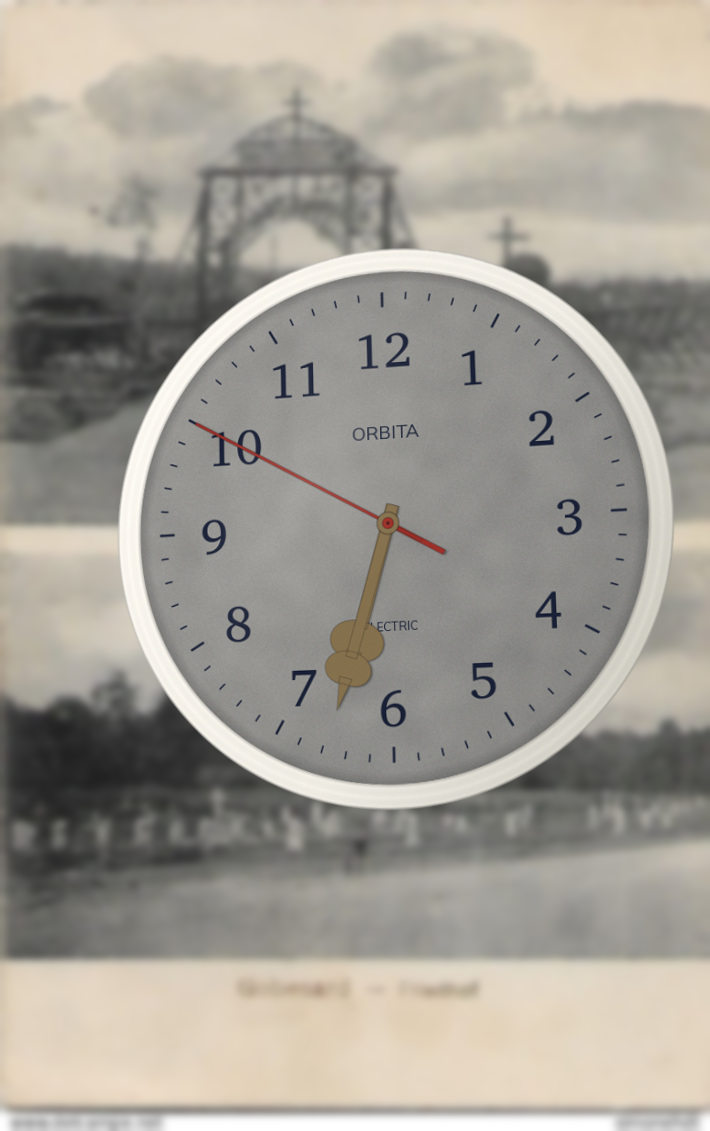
6:32:50
